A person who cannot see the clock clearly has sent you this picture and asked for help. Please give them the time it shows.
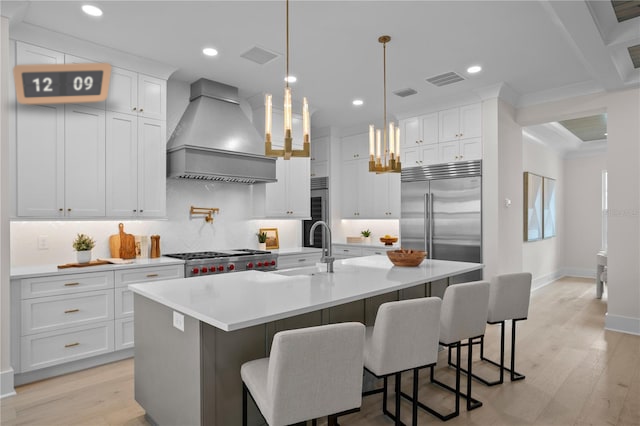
12:09
